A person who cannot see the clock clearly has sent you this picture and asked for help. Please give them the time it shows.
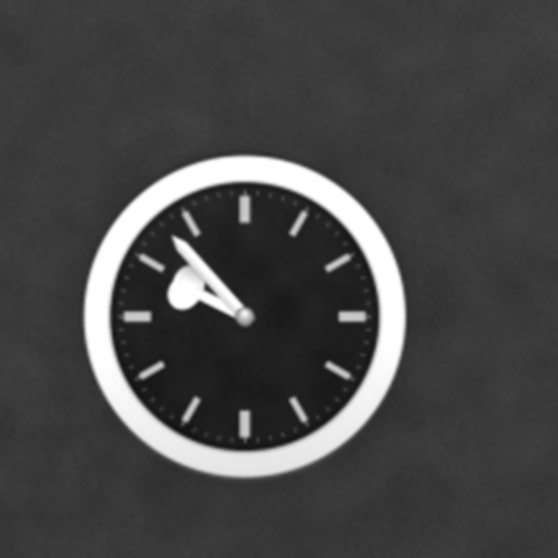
9:53
